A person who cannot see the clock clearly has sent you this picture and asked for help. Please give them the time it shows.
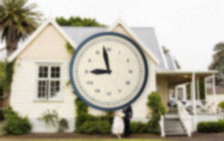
8:58
